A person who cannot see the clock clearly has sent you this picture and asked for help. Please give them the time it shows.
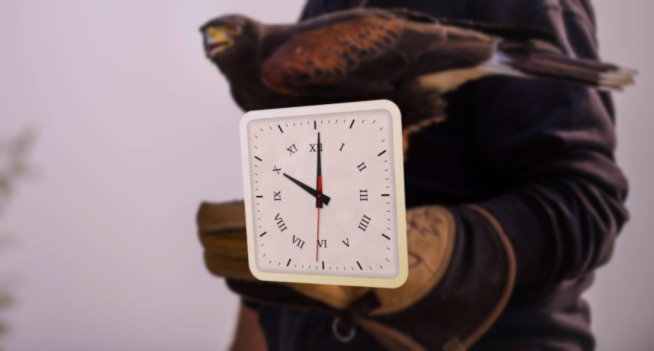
10:00:31
